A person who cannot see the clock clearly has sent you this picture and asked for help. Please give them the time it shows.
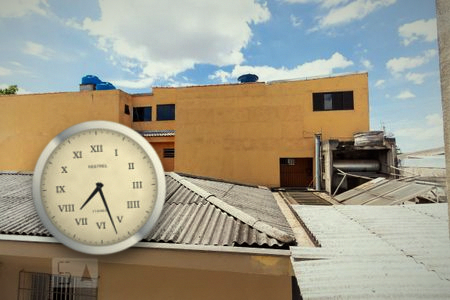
7:27
